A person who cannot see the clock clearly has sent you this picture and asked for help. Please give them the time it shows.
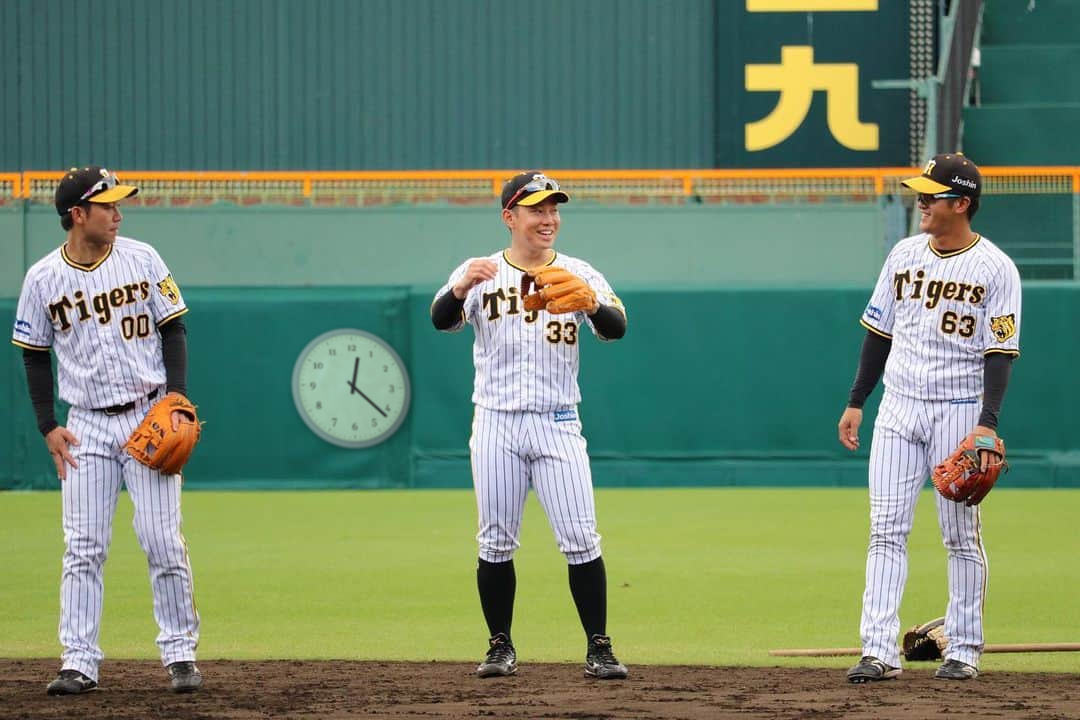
12:22
